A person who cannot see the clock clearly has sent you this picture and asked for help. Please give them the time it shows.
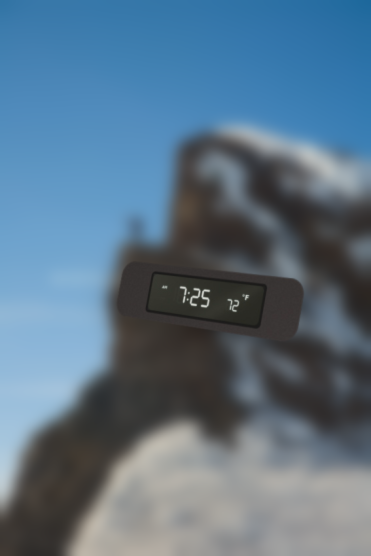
7:25
